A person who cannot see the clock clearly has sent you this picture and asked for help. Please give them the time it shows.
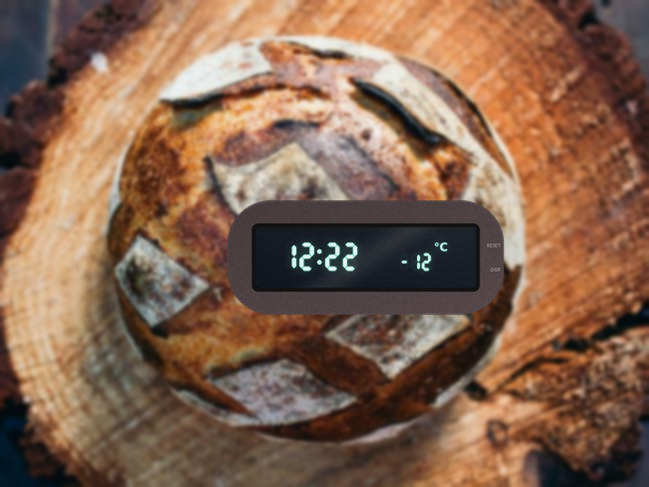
12:22
